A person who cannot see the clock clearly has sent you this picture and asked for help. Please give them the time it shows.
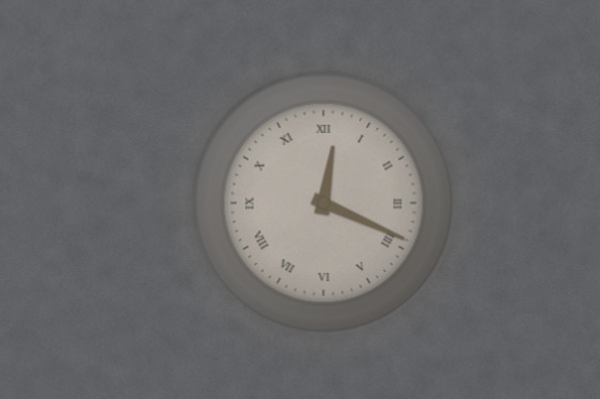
12:19
